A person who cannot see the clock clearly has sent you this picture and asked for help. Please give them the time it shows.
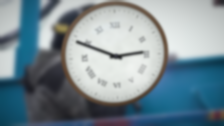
2:49
